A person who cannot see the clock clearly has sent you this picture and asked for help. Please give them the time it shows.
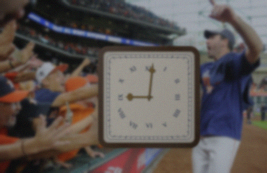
9:01
